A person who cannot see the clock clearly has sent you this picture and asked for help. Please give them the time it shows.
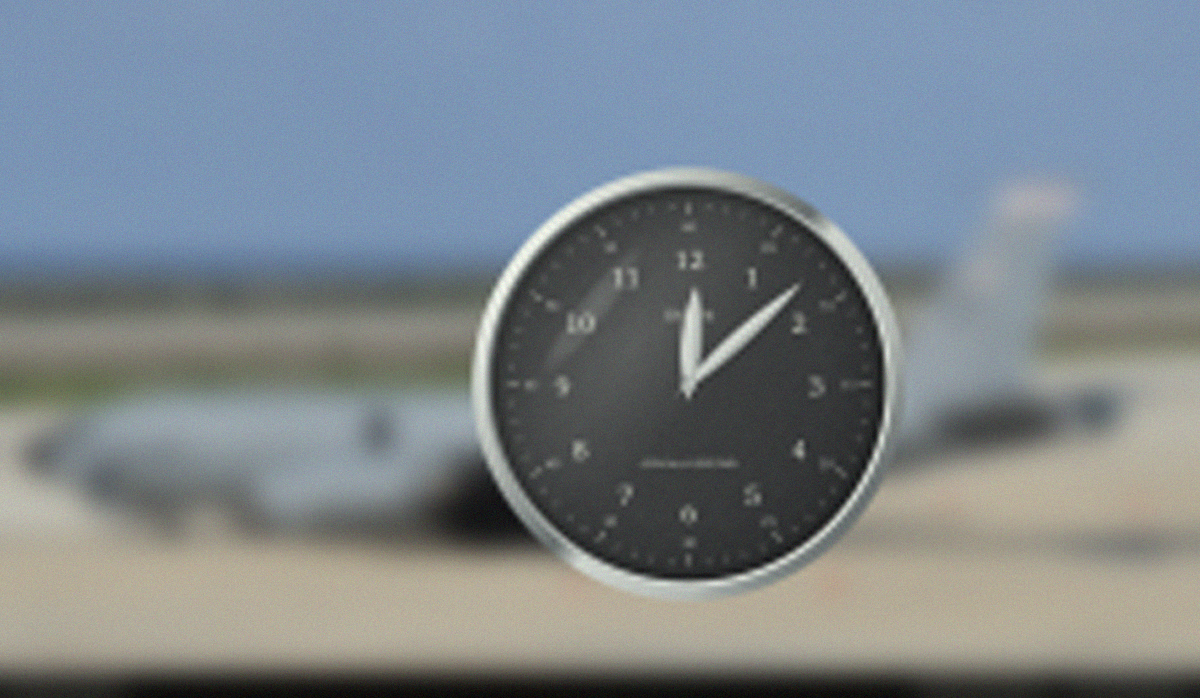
12:08
